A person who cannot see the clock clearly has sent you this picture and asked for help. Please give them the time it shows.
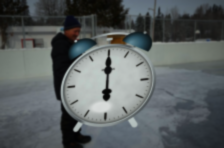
6:00
